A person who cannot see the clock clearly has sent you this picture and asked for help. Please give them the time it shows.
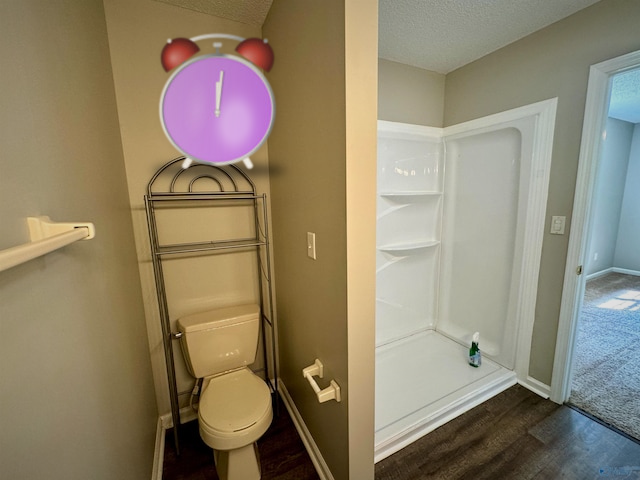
12:01
